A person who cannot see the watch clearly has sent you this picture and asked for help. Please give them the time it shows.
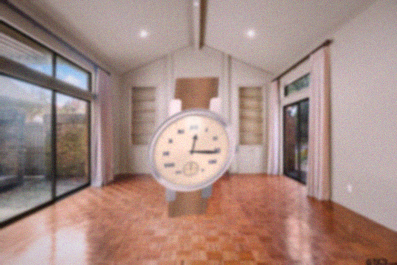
12:16
